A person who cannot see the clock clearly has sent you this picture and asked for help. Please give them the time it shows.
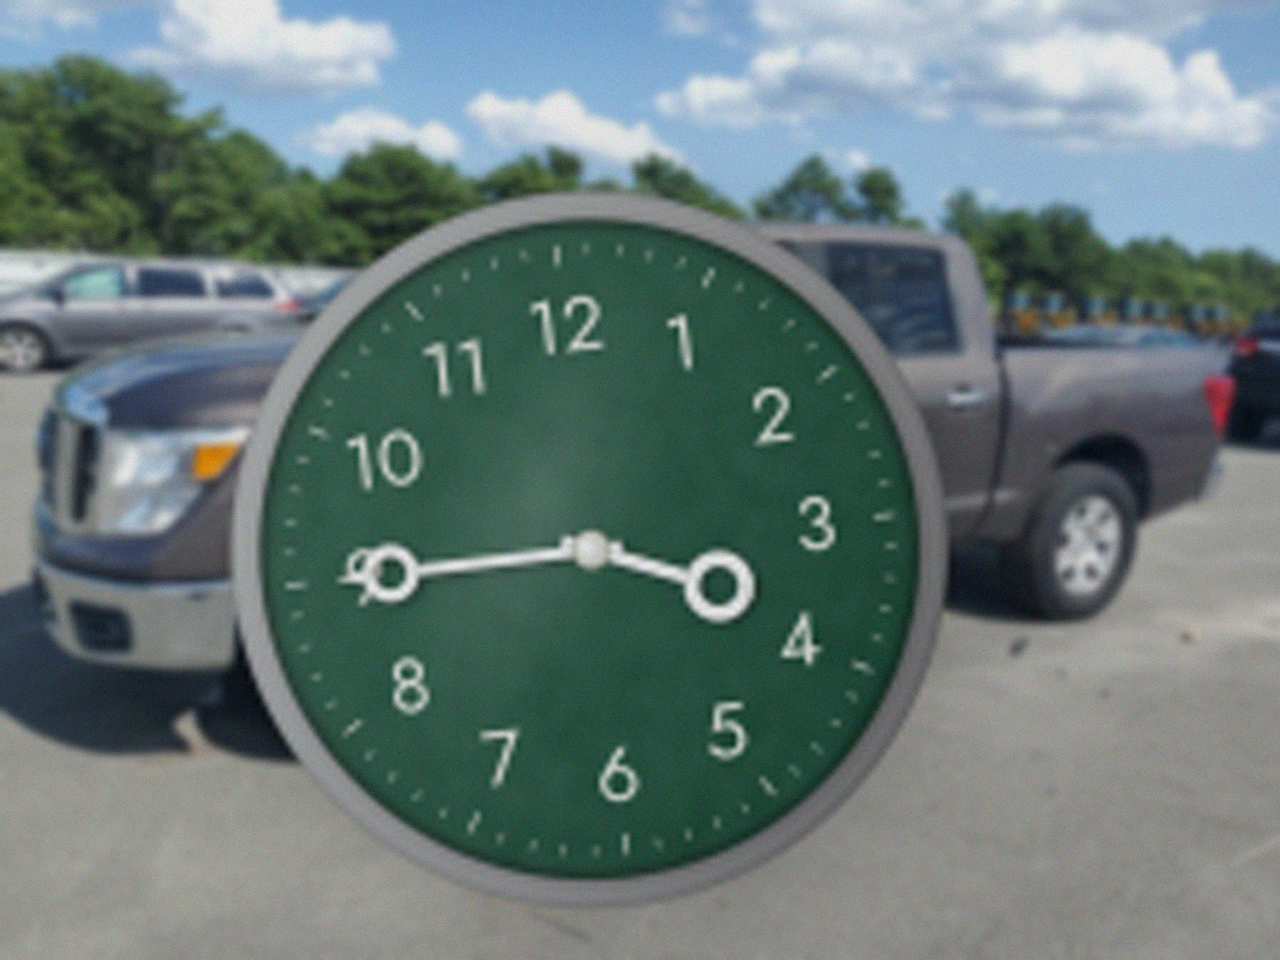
3:45
